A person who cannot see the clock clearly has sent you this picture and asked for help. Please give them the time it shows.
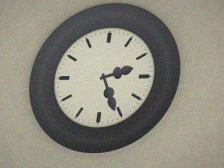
2:26
